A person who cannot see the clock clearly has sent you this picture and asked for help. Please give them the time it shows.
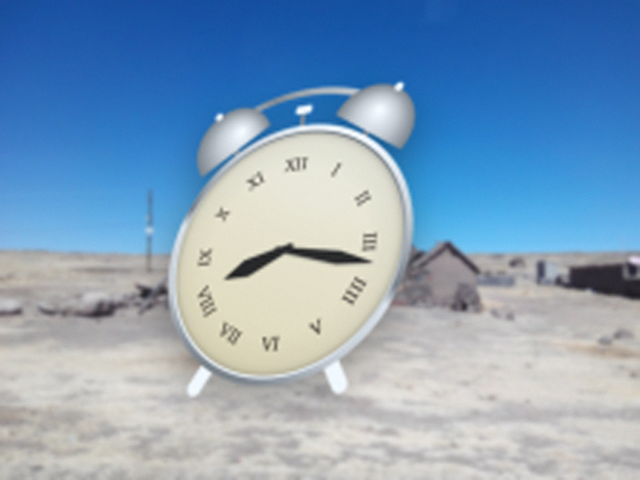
8:17
